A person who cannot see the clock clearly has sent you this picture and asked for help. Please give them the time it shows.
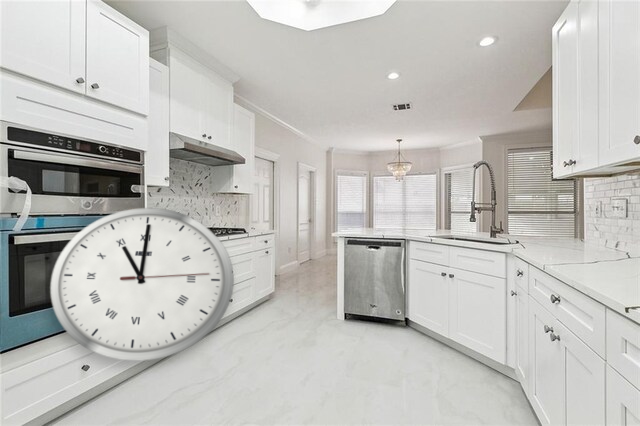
11:00:14
